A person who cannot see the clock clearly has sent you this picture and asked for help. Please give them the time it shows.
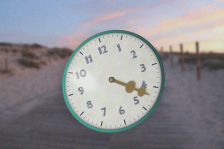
4:22
